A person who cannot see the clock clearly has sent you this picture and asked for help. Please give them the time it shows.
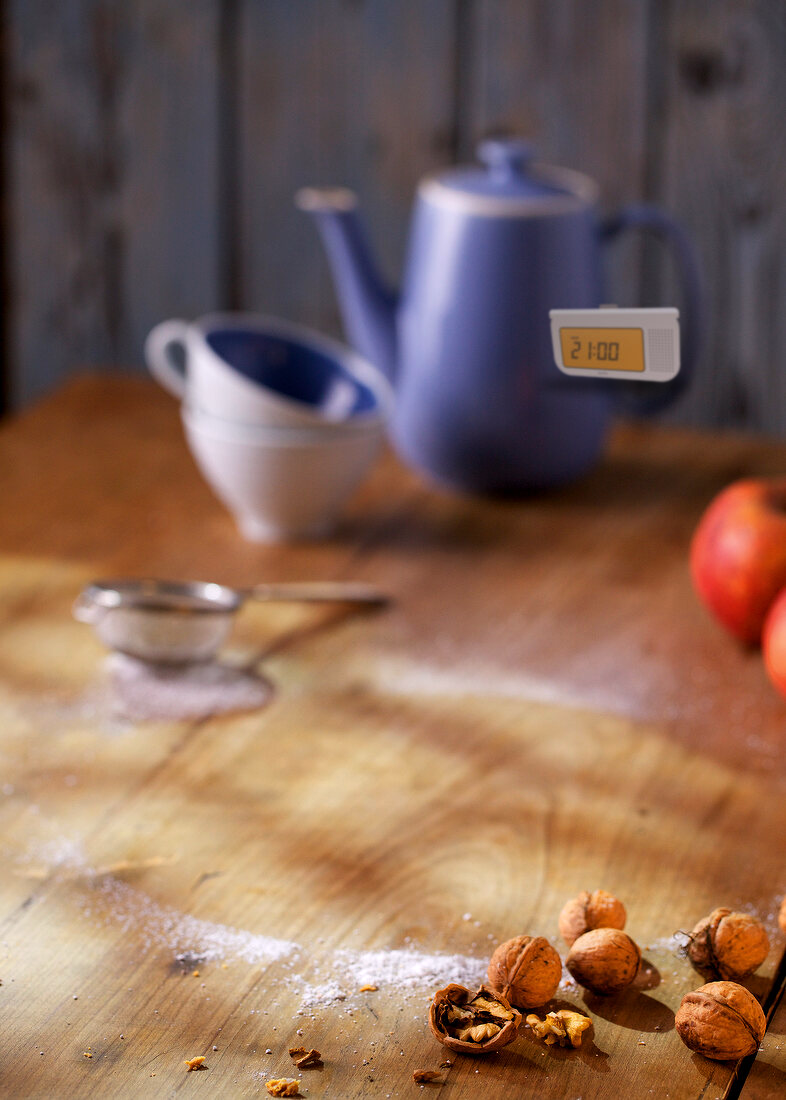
21:00
